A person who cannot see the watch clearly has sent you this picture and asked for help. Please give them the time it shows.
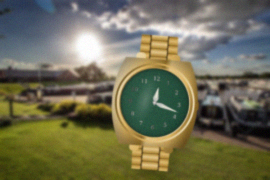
12:18
